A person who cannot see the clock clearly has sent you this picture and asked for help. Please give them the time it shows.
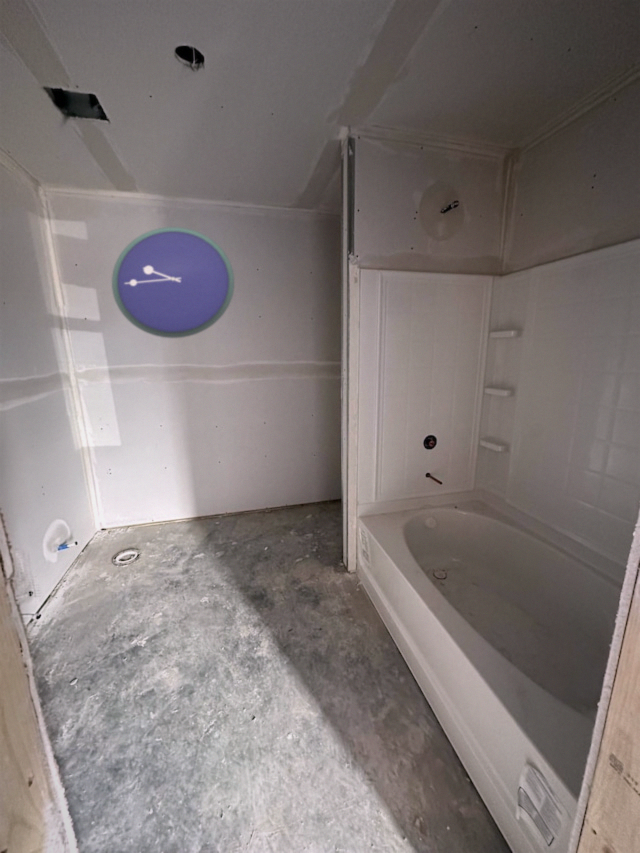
9:44
